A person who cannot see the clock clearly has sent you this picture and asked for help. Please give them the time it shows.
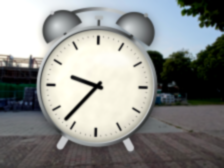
9:37
